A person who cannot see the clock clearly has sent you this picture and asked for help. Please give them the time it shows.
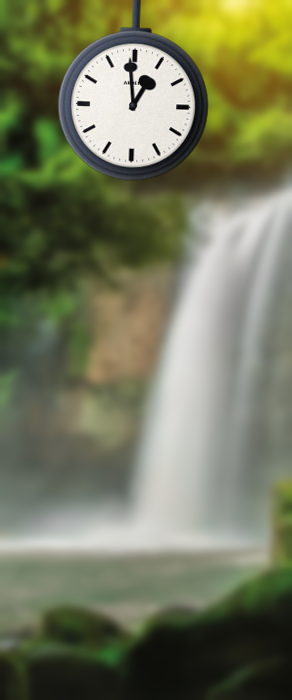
12:59
